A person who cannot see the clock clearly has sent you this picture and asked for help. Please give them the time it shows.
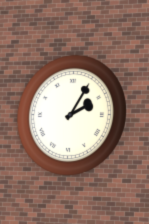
2:05
